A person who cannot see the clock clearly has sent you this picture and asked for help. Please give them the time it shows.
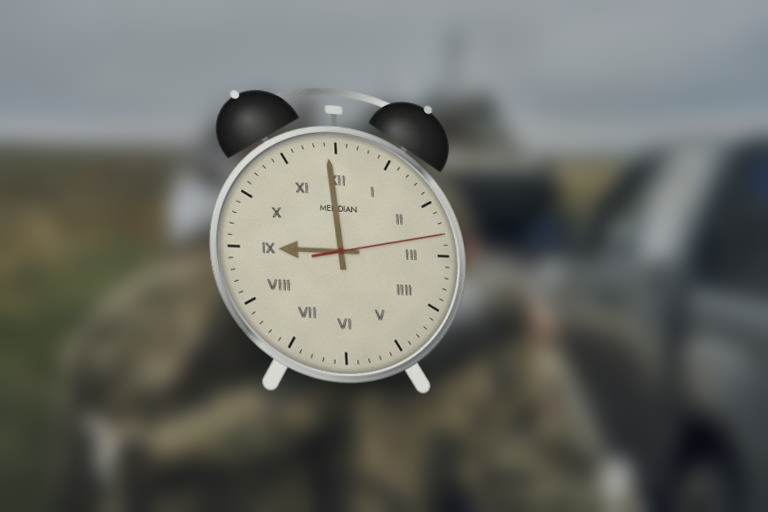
8:59:13
